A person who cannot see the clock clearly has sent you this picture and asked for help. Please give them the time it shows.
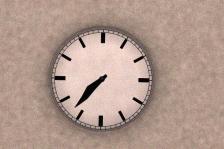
7:37
